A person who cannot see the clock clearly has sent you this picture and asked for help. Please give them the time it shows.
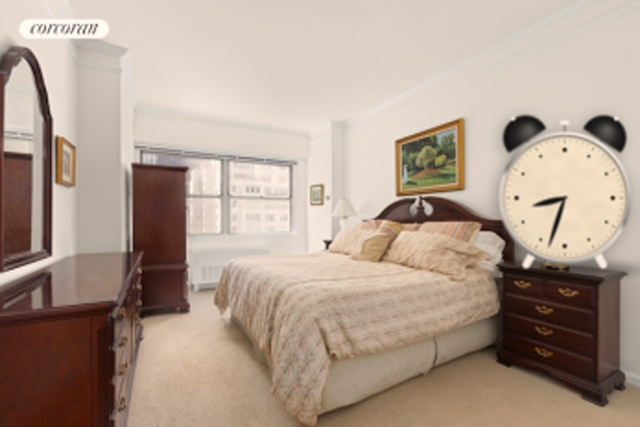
8:33
